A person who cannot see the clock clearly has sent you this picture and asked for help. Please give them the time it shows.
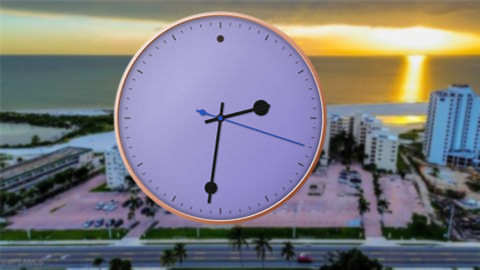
2:31:18
